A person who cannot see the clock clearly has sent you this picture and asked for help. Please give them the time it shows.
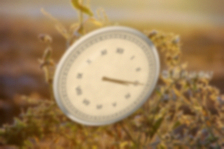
3:15
